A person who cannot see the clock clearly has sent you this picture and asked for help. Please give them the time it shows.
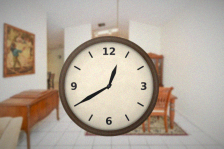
12:40
